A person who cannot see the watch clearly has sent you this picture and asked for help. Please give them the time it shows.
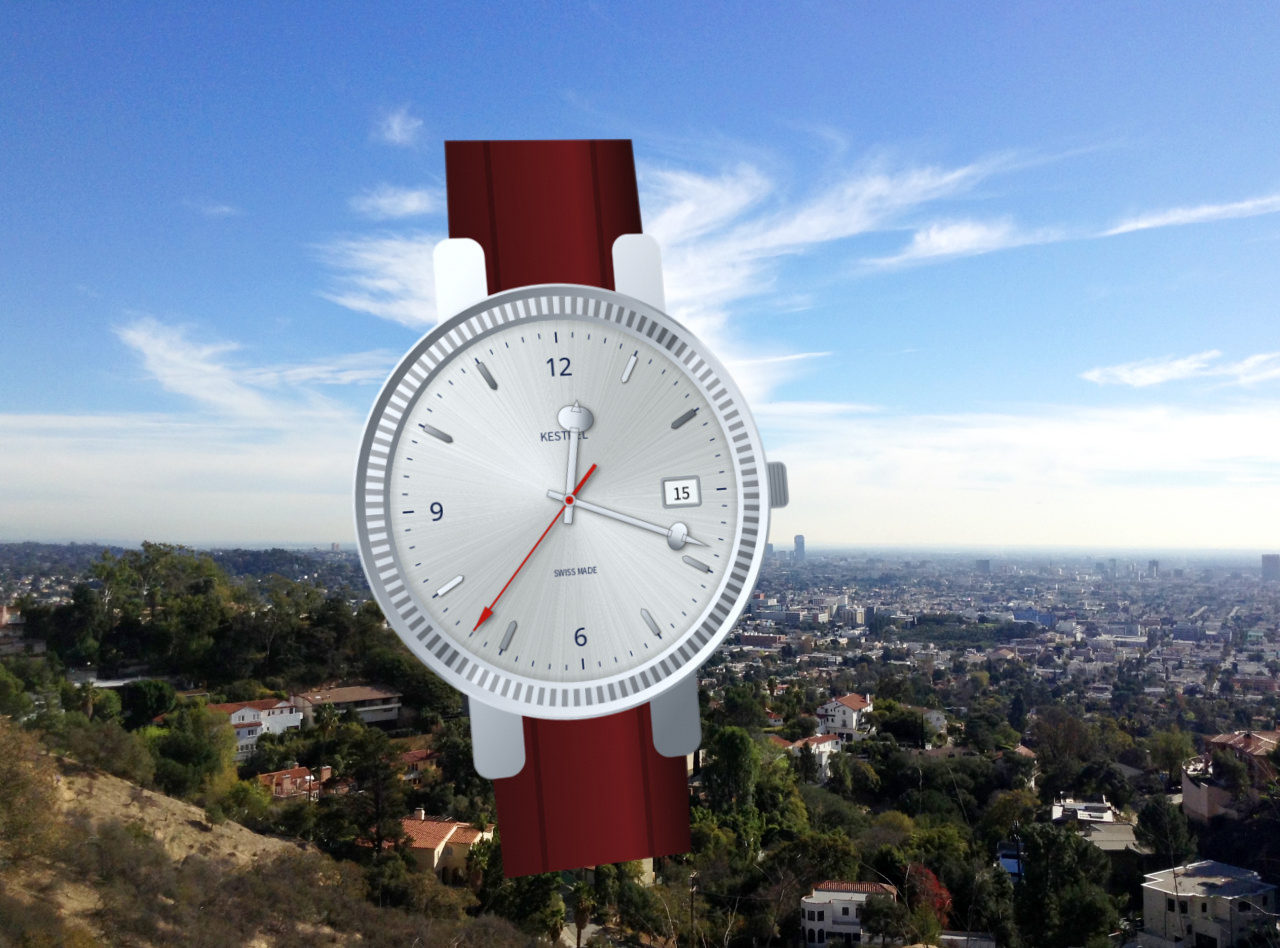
12:18:37
